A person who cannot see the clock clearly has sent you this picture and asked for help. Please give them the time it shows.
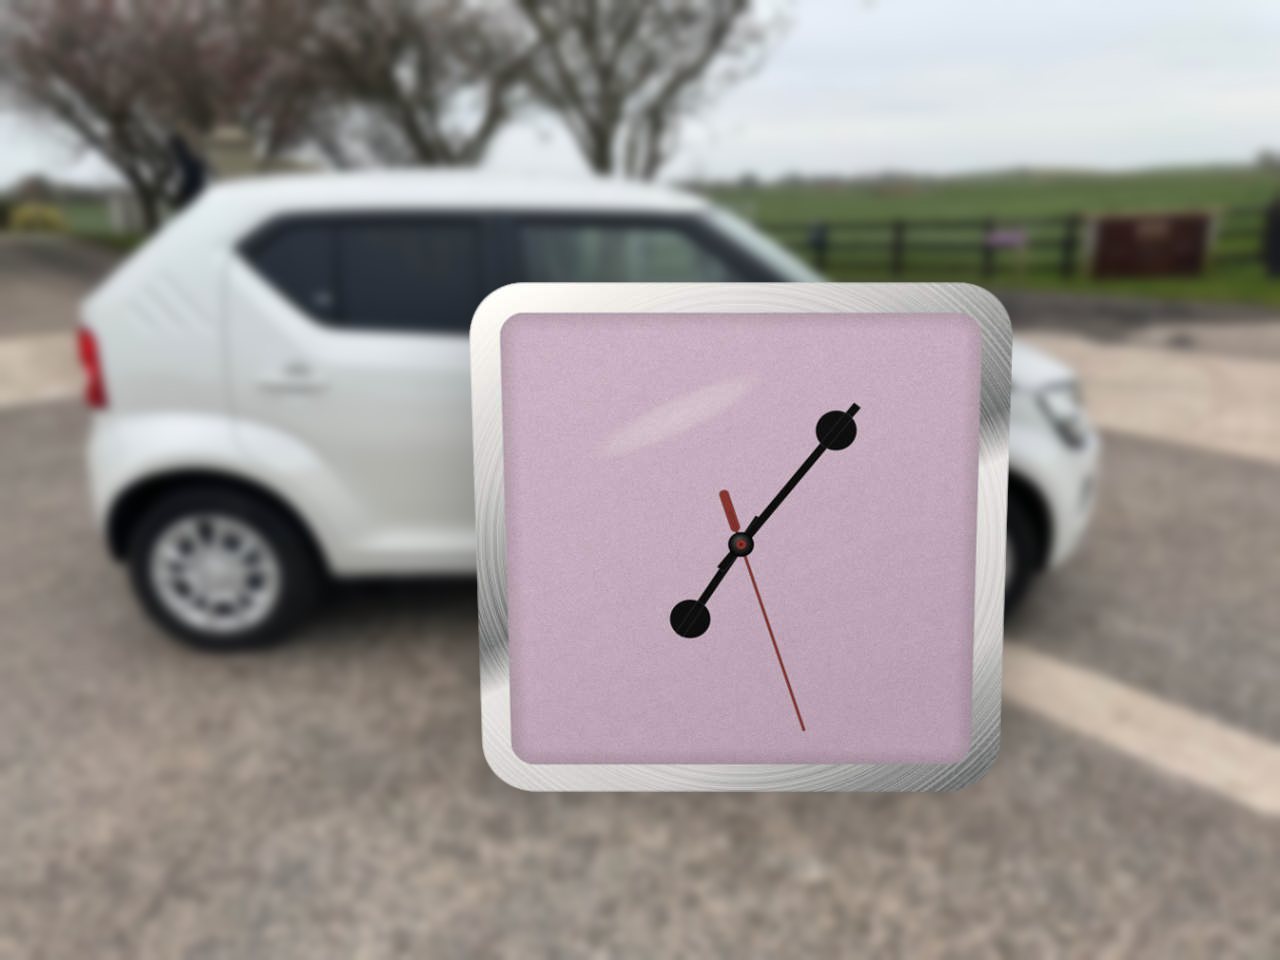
7:06:27
